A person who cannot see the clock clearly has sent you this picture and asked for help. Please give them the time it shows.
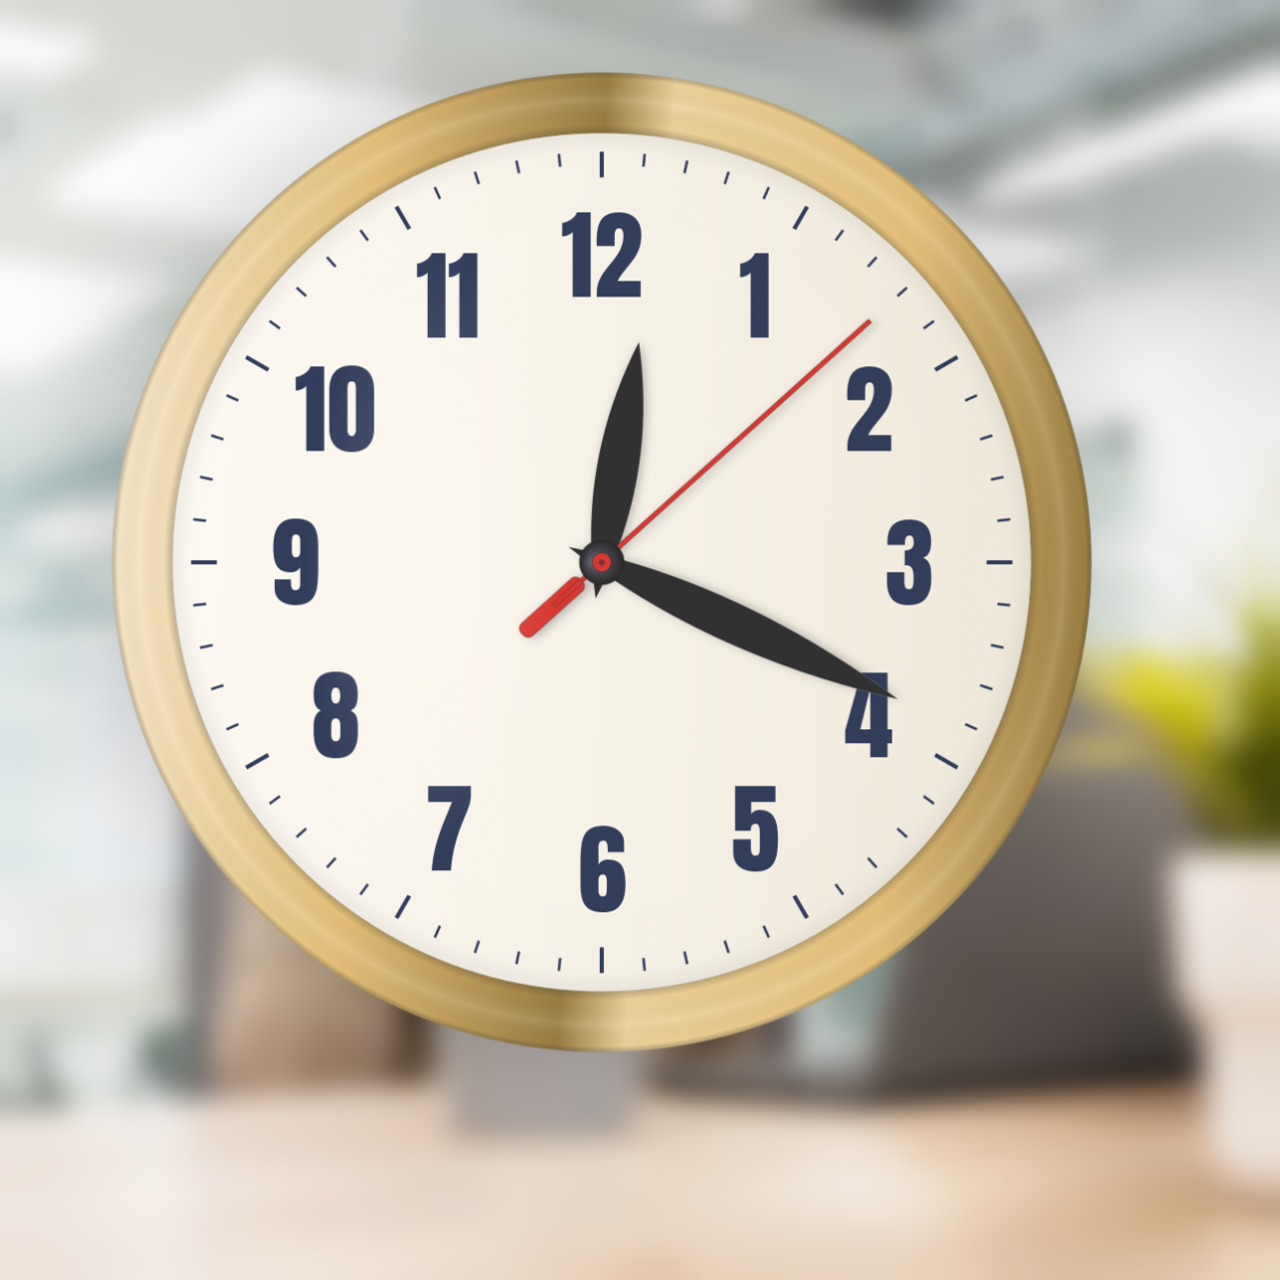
12:19:08
